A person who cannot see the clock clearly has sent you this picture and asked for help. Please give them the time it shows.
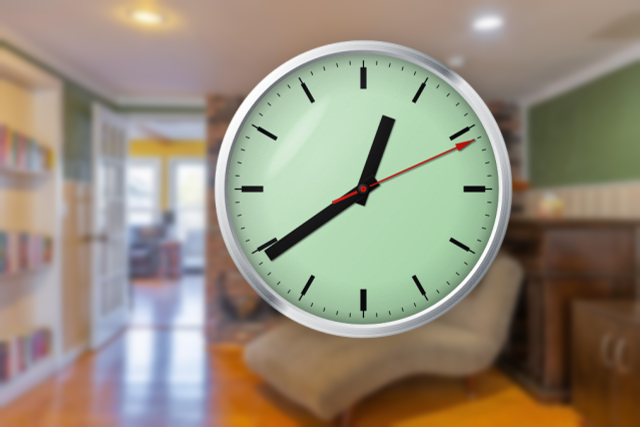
12:39:11
